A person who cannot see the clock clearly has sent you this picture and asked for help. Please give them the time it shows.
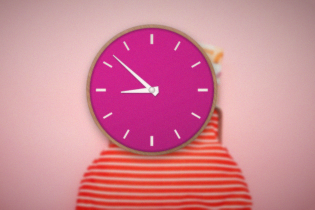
8:52
